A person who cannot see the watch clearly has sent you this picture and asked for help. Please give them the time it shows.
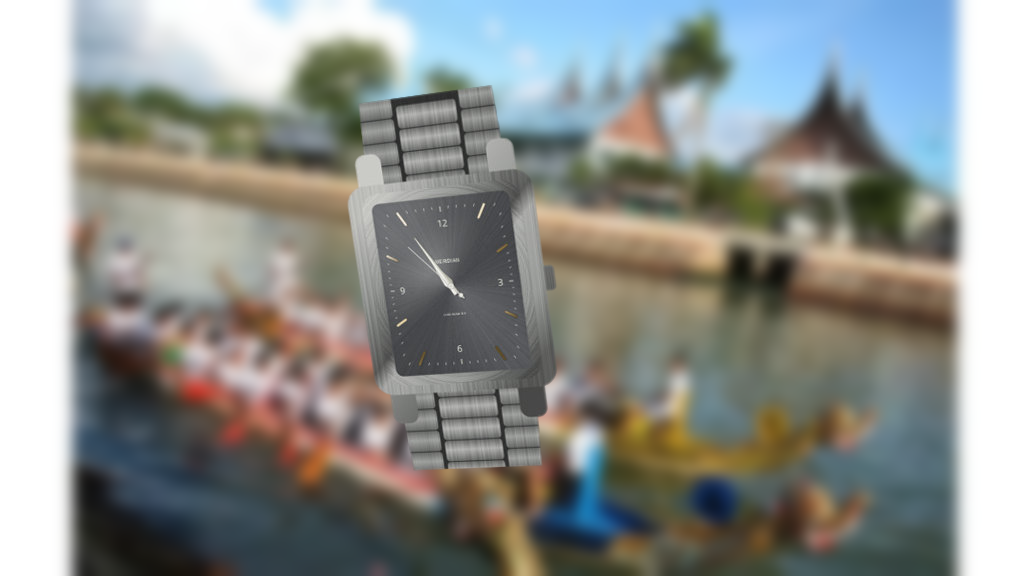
10:54:53
